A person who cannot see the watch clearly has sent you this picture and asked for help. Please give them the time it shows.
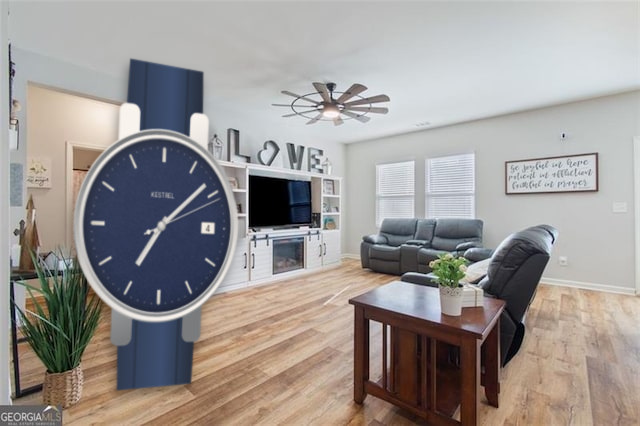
7:08:11
